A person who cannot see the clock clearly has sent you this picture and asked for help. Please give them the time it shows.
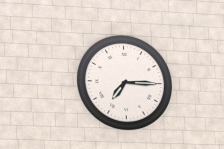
7:15
